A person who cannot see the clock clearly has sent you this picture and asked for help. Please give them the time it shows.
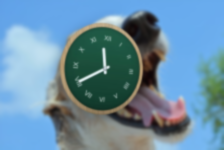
11:40
